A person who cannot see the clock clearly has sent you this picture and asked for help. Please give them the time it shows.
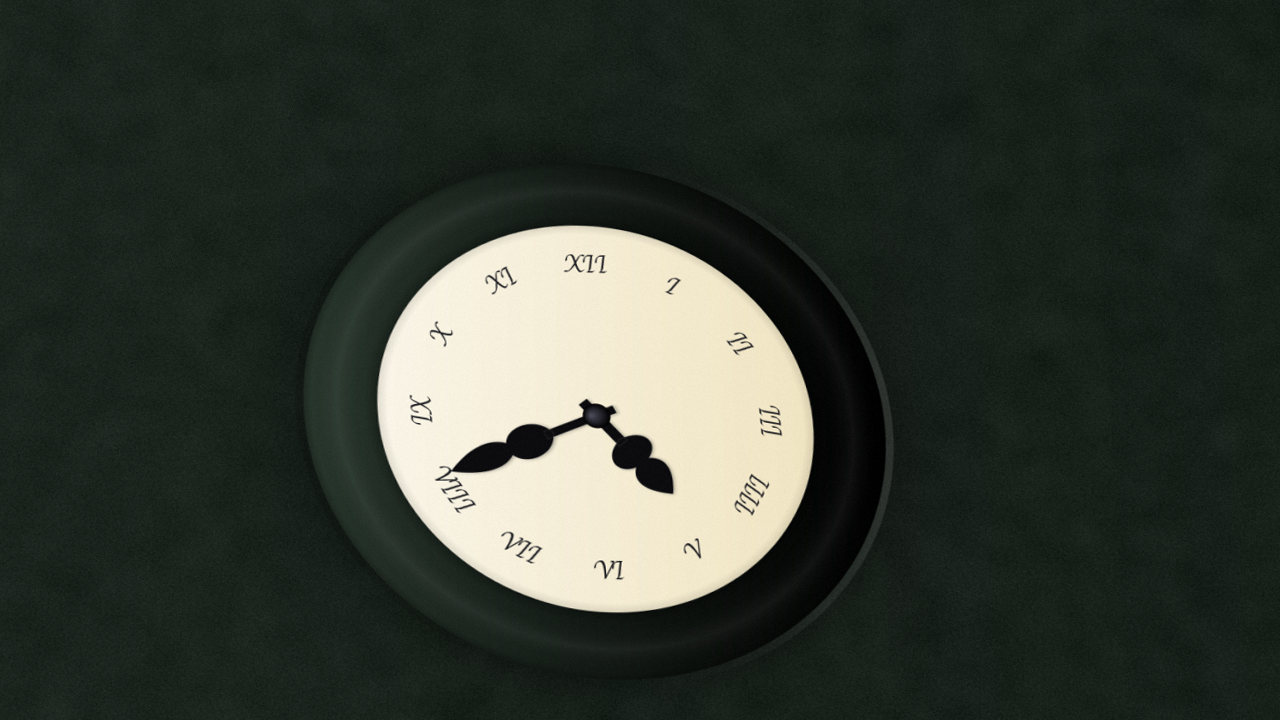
4:41
